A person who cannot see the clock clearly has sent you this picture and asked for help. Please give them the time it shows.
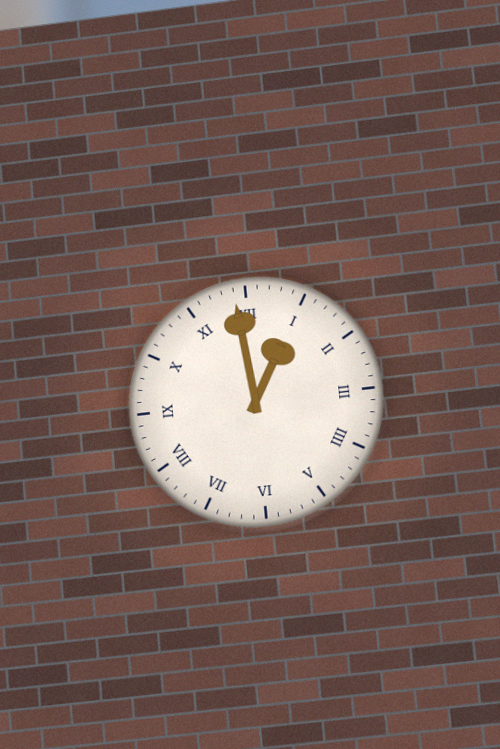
12:59
